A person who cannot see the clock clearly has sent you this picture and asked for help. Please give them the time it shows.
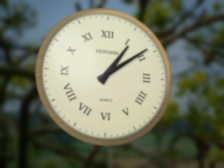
1:09
